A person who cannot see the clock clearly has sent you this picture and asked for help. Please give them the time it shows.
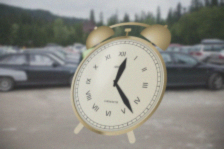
12:23
